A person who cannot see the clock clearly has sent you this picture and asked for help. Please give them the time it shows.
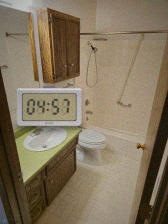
4:57
